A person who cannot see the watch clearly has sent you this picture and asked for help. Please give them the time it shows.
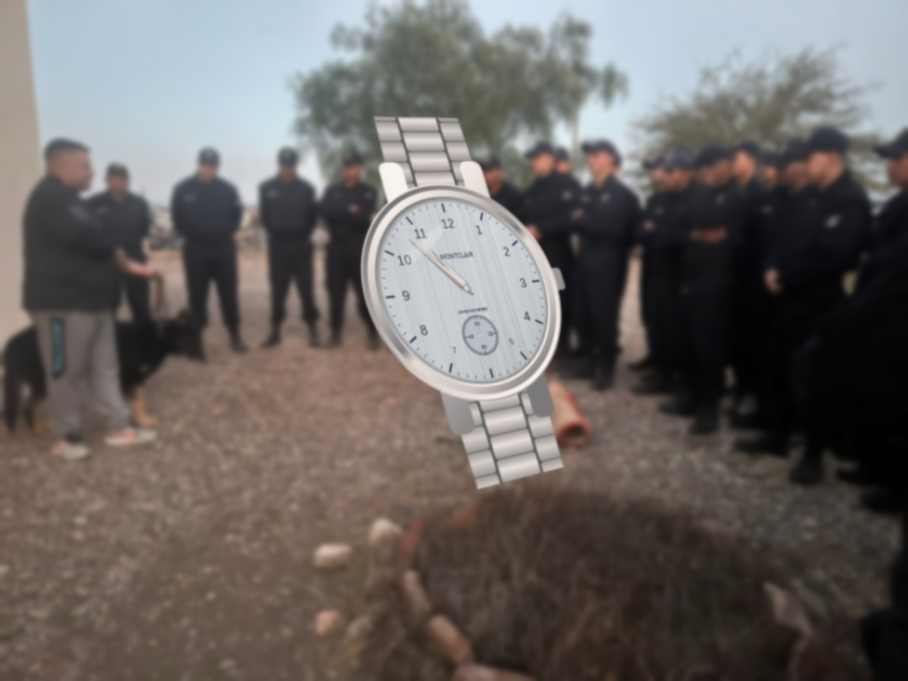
10:53
